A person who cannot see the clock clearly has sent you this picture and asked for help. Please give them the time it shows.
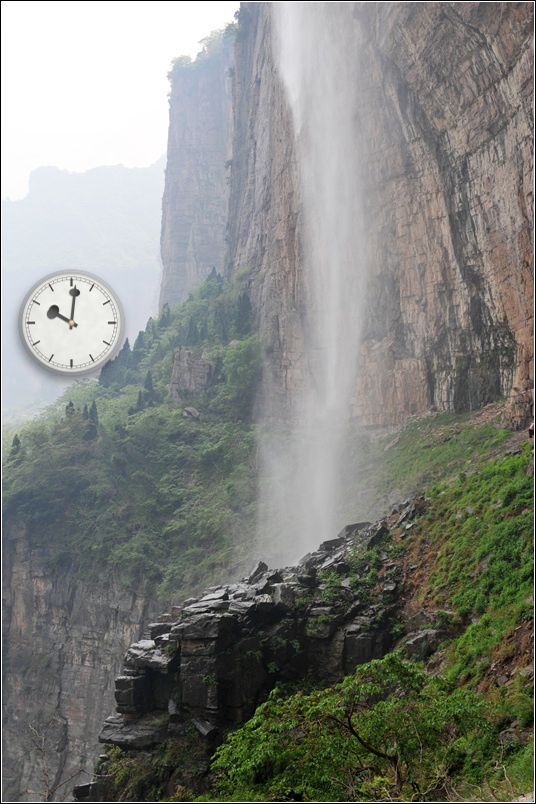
10:01
